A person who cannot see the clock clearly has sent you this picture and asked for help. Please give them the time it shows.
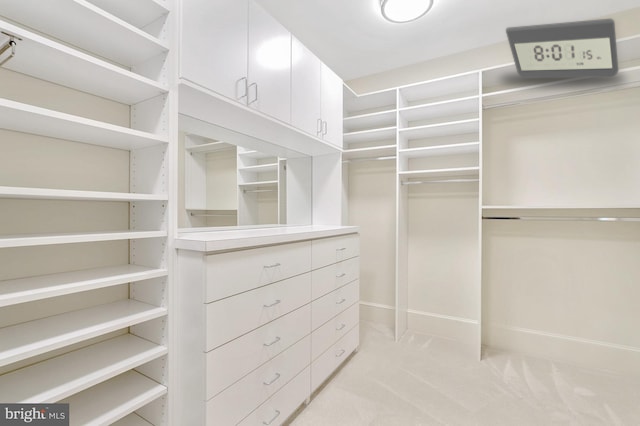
8:01:15
